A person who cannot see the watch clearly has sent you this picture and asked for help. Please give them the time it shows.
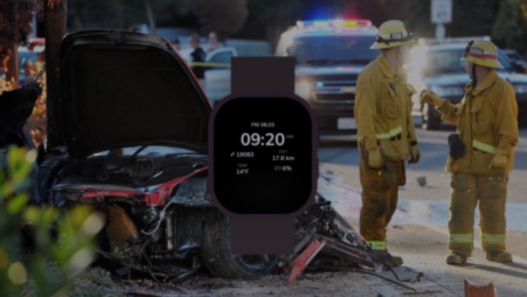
9:20
